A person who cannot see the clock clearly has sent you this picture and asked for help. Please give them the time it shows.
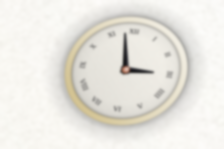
2:58
